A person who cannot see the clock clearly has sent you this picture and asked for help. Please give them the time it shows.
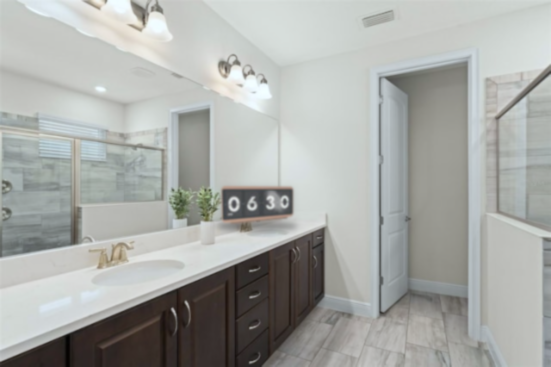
6:30
